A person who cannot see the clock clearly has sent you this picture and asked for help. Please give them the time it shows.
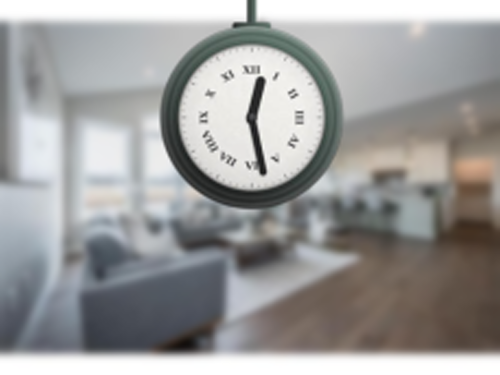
12:28
